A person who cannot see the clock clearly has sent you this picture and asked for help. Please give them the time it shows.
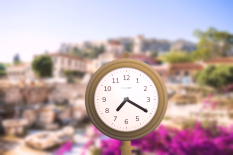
7:20
